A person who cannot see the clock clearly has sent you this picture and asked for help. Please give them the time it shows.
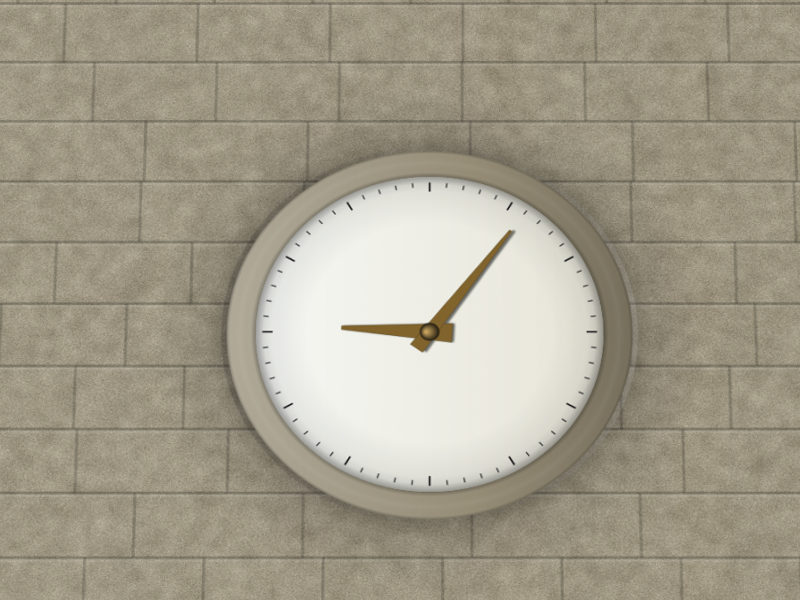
9:06
